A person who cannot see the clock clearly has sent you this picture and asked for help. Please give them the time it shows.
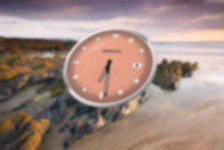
6:29
